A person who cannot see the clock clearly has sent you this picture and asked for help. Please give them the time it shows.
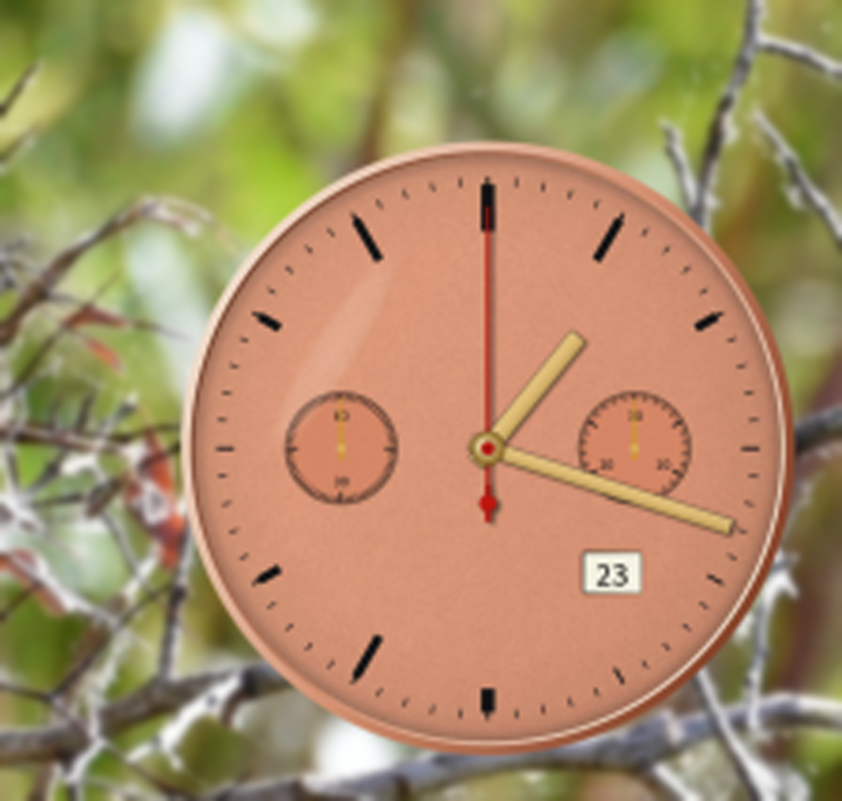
1:18
